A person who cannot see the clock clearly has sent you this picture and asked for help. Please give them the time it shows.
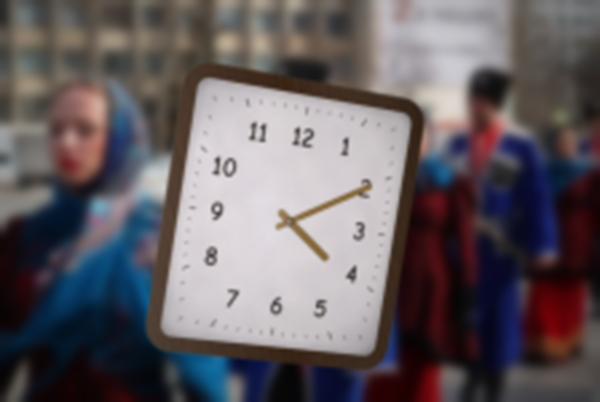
4:10
